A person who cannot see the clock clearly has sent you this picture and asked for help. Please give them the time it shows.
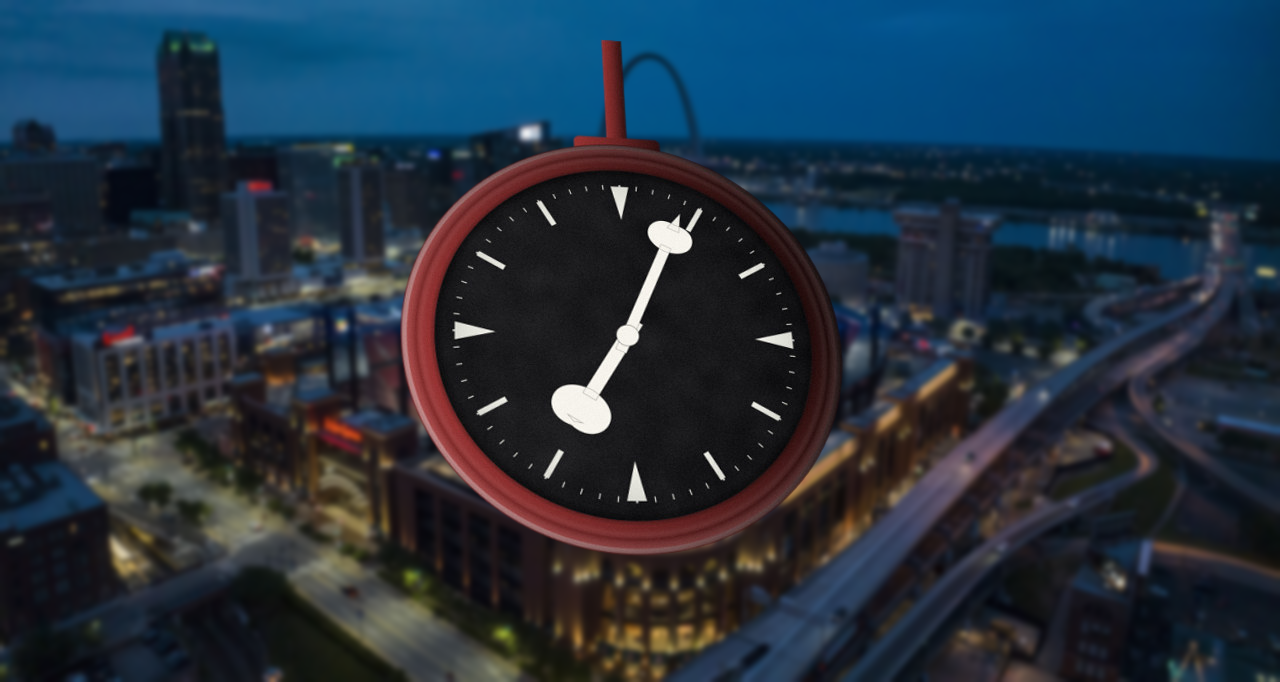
7:04
